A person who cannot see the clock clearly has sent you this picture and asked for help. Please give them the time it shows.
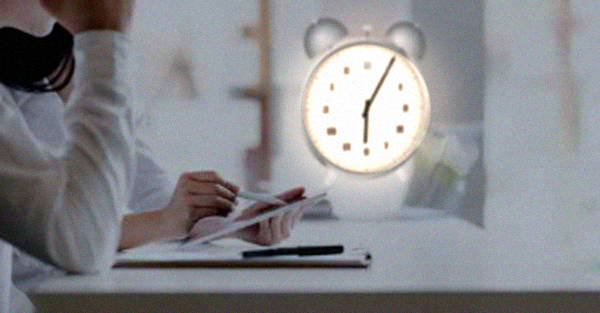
6:05
